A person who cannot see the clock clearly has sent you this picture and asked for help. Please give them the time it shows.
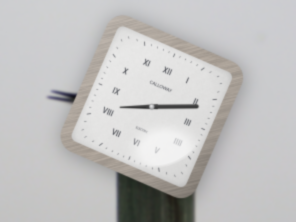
8:11
